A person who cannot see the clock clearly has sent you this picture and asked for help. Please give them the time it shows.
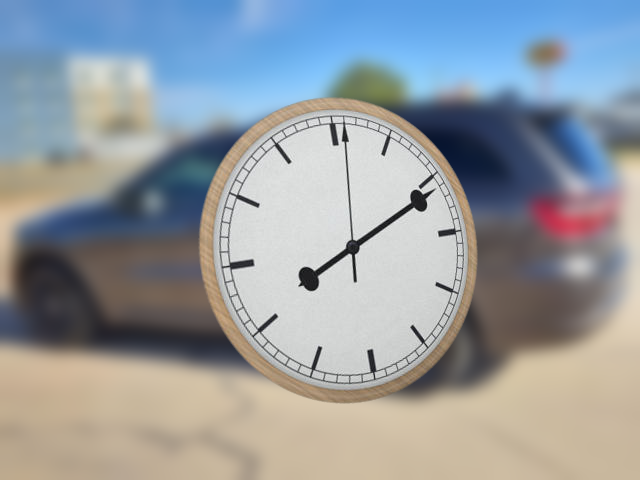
8:11:01
